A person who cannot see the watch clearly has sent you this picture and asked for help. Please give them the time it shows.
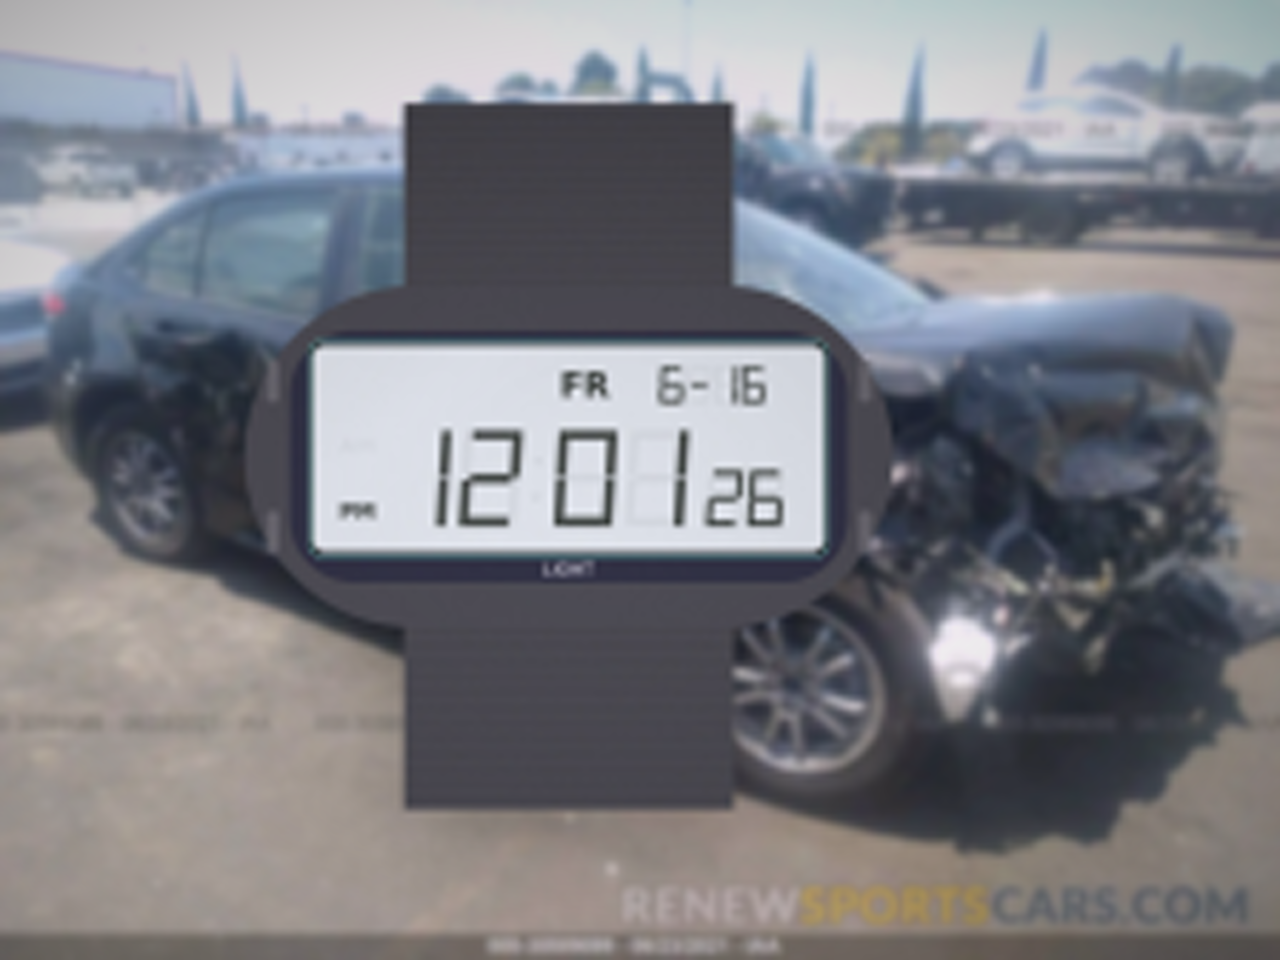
12:01:26
